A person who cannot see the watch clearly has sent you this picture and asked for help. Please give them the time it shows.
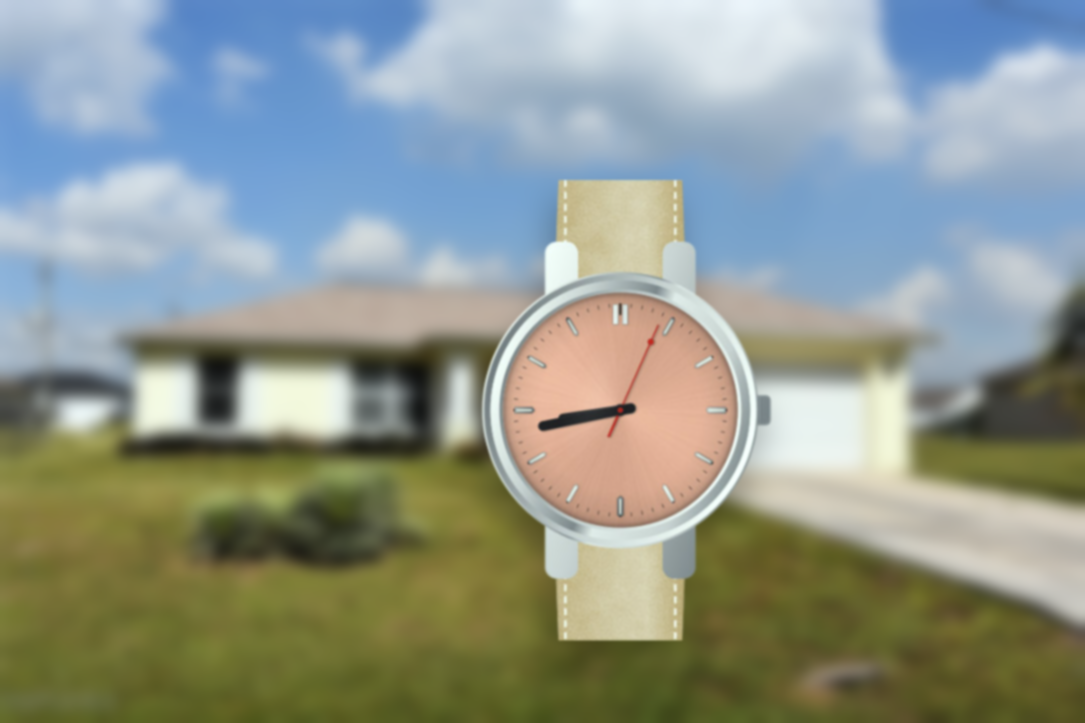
8:43:04
